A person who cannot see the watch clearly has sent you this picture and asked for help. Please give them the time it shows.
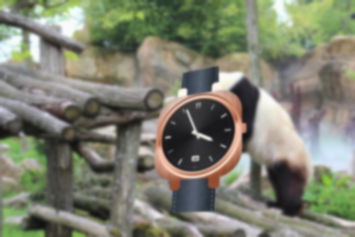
3:56
